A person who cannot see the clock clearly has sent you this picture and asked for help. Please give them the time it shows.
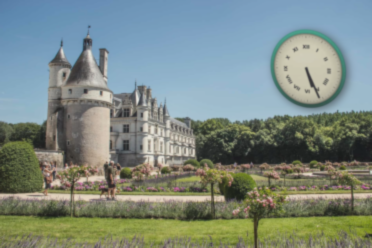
5:26
